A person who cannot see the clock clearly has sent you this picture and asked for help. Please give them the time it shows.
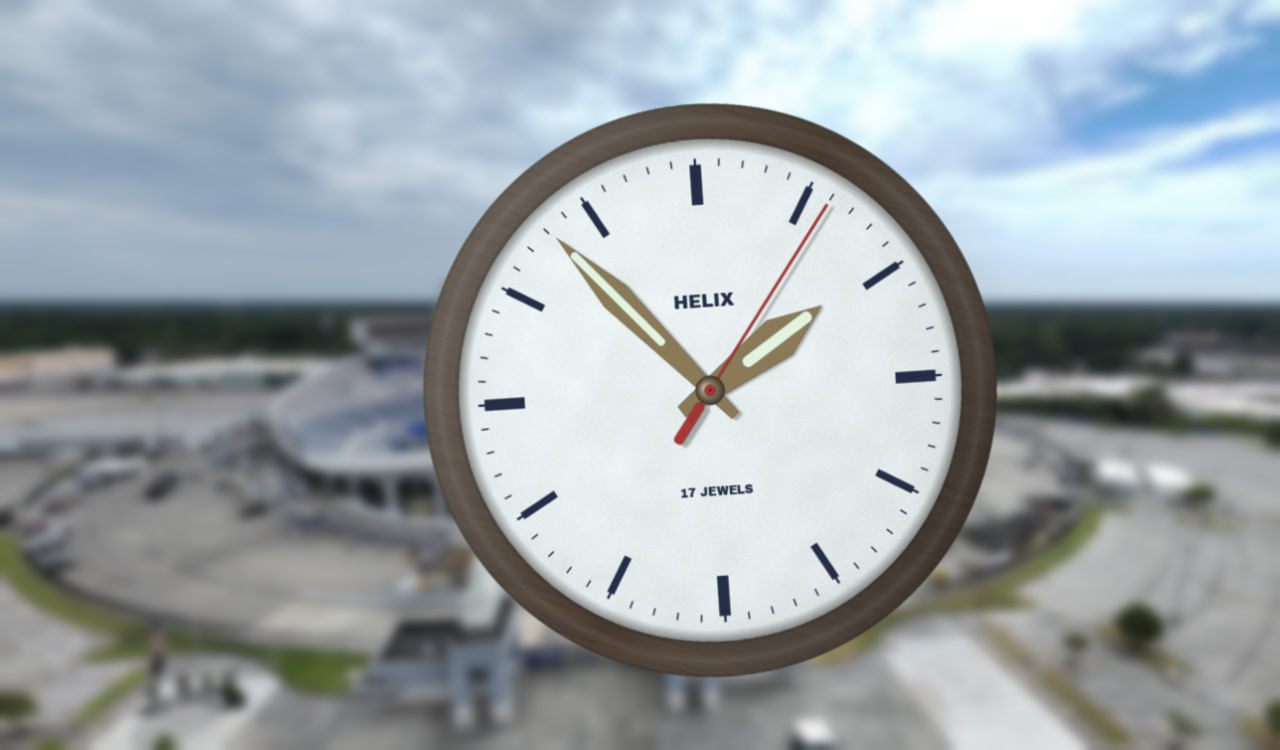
1:53:06
